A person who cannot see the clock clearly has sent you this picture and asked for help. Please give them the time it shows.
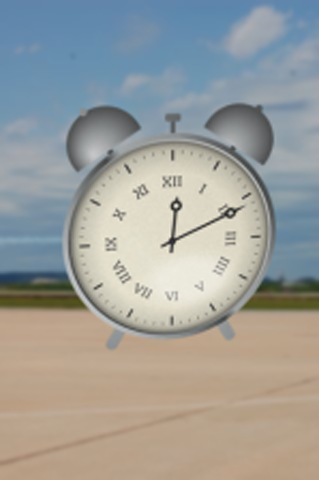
12:11
